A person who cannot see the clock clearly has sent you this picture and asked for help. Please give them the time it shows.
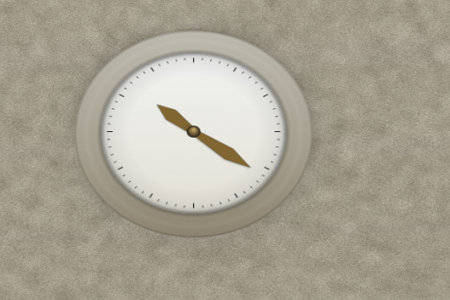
10:21
